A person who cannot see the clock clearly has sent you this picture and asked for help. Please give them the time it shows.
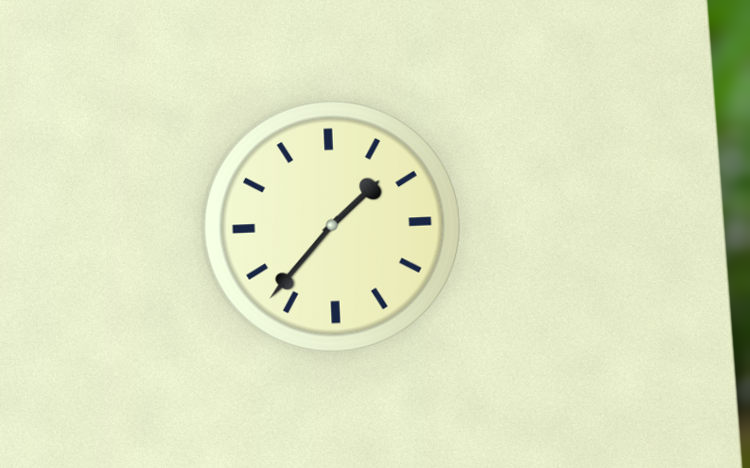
1:37
